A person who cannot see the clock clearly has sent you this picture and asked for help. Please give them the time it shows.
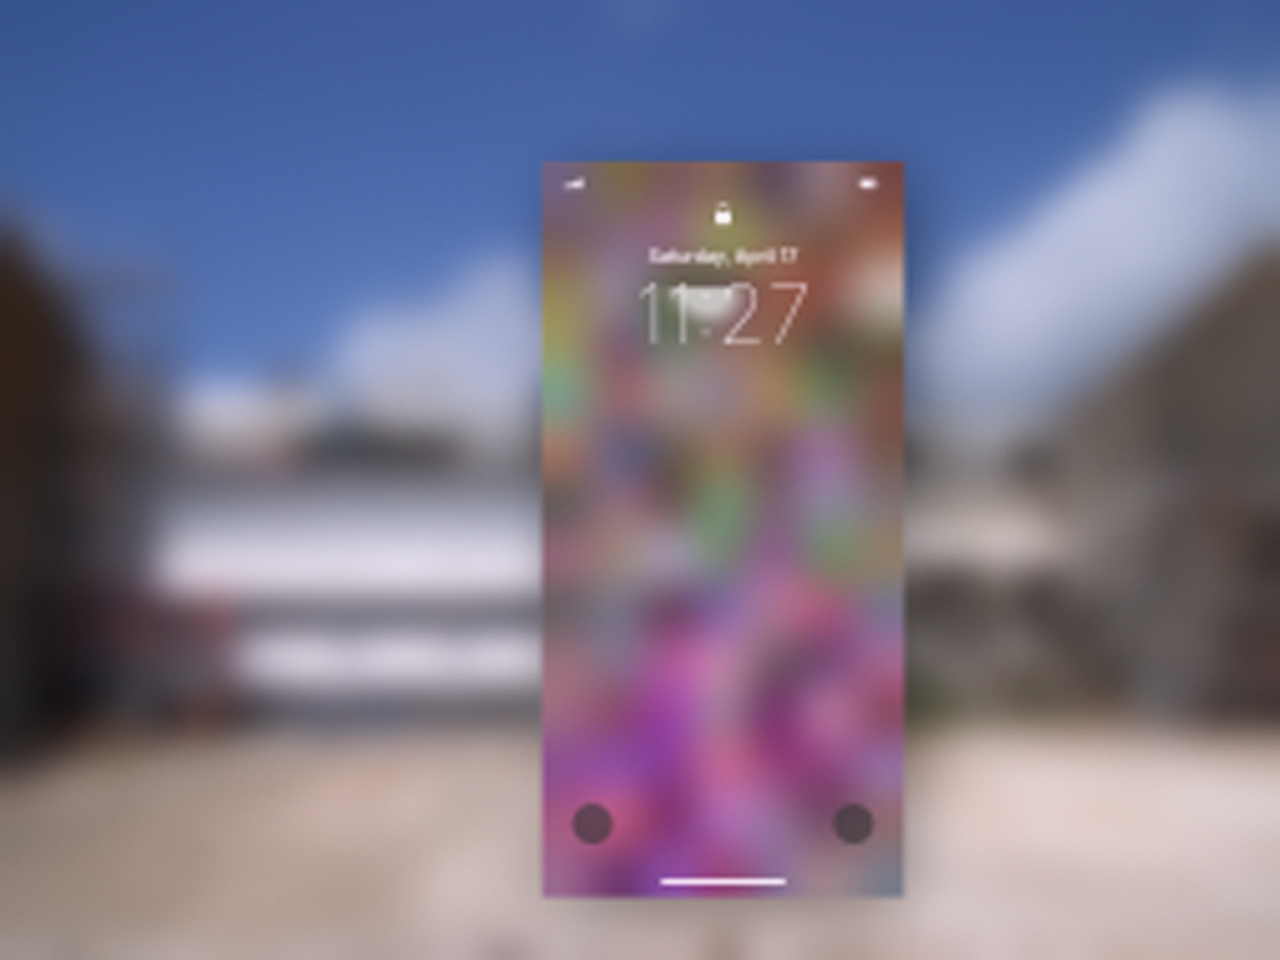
11:27
